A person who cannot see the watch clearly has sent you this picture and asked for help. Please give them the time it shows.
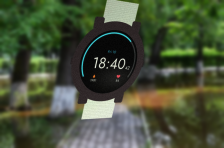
18:40
